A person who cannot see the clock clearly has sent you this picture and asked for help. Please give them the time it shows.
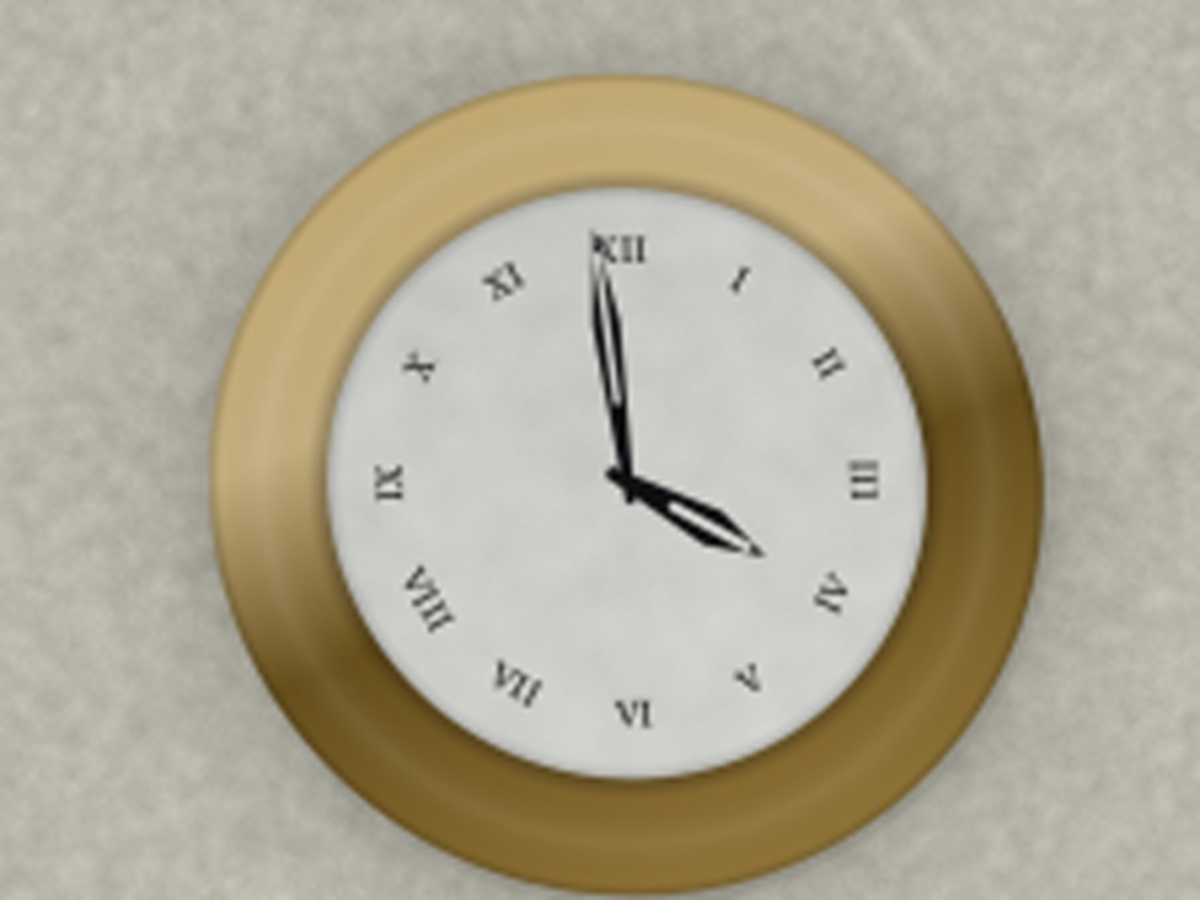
3:59
